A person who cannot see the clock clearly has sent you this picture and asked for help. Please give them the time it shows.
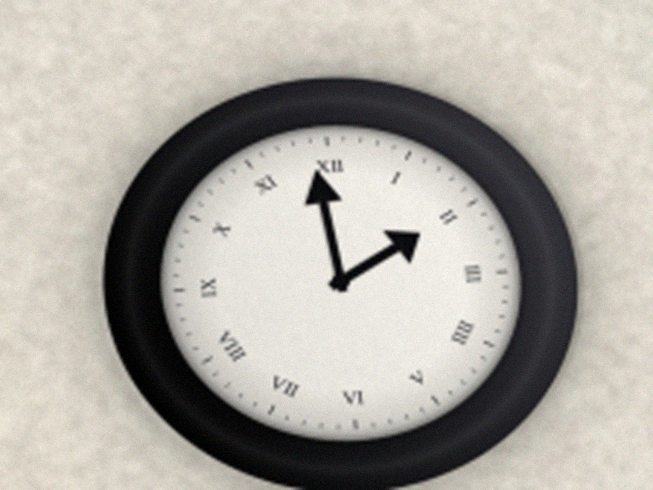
1:59
